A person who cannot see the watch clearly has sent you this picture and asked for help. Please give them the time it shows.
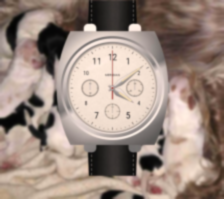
4:09
